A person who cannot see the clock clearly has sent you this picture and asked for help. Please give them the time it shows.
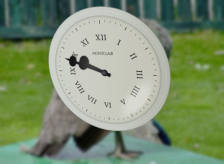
9:48
